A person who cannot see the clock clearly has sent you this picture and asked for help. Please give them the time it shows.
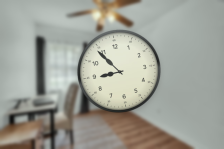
8:54
